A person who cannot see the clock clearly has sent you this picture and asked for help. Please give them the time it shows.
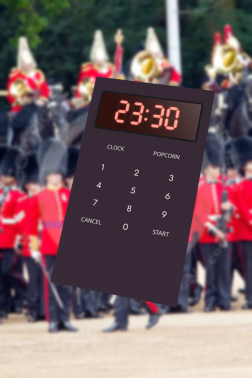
23:30
